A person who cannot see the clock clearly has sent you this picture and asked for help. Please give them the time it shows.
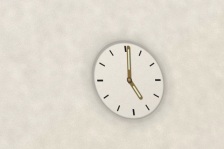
5:01
